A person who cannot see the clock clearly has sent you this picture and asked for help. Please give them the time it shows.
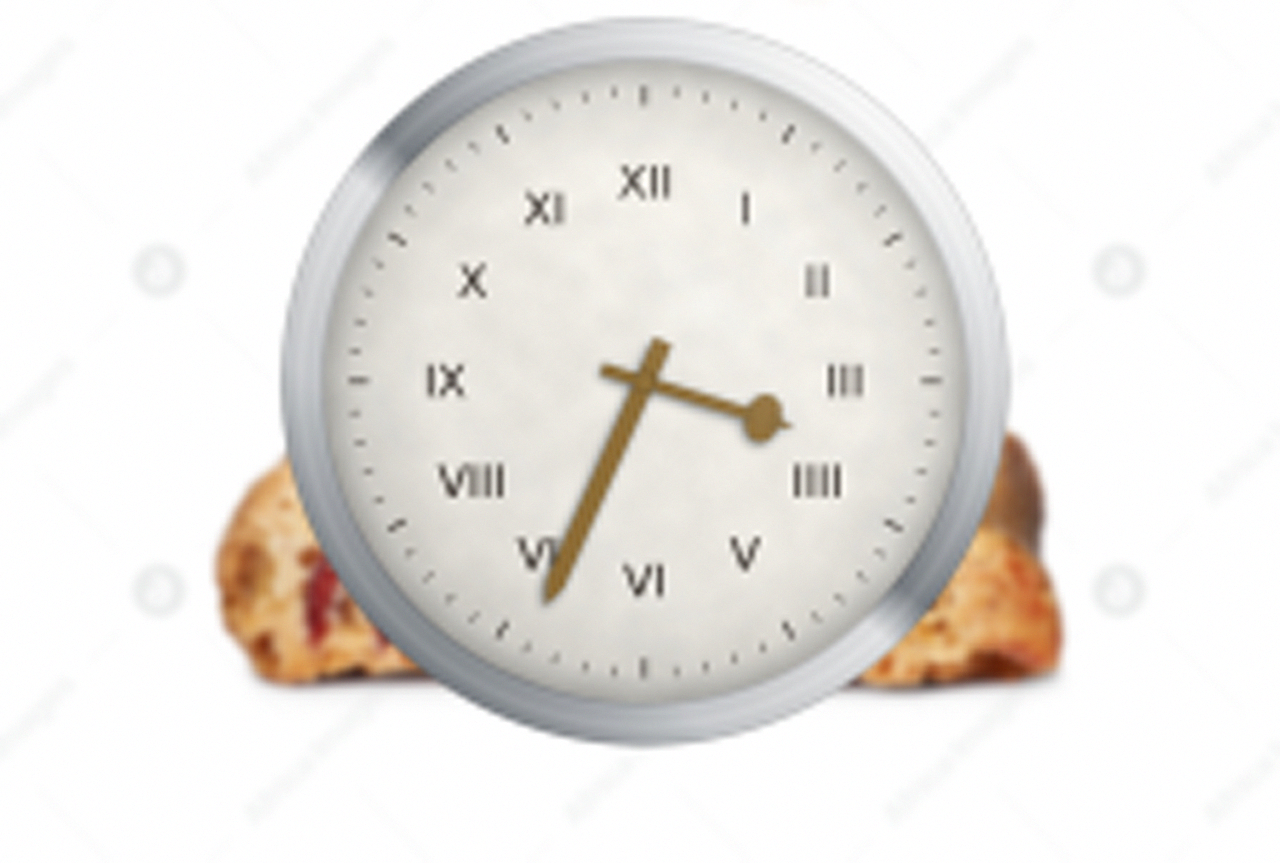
3:34
